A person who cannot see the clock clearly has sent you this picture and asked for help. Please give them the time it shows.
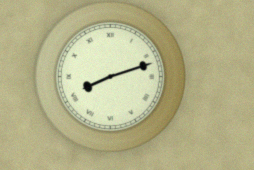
8:12
